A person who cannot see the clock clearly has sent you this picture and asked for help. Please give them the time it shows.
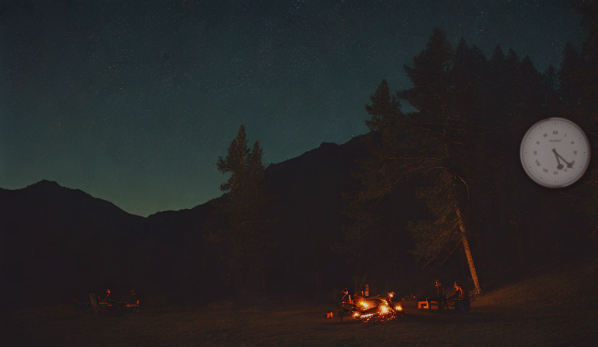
5:22
